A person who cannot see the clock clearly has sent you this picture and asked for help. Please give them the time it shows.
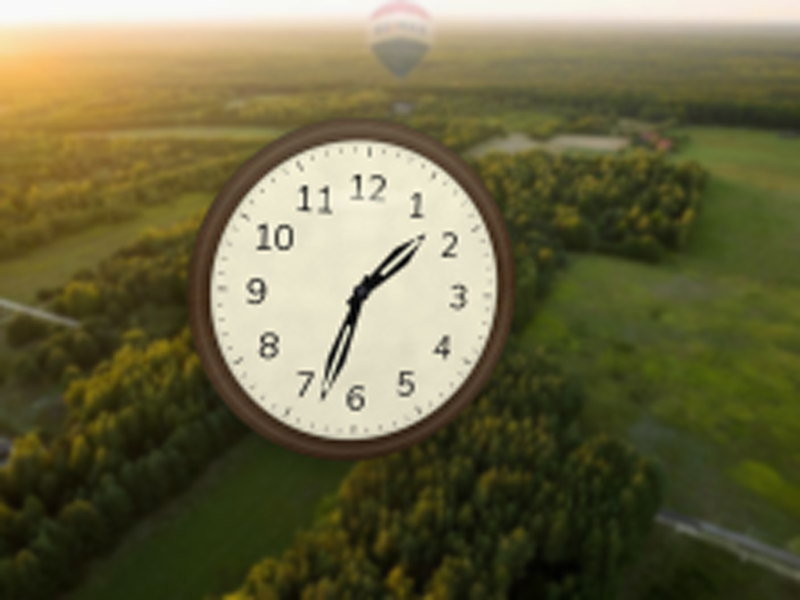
1:33
